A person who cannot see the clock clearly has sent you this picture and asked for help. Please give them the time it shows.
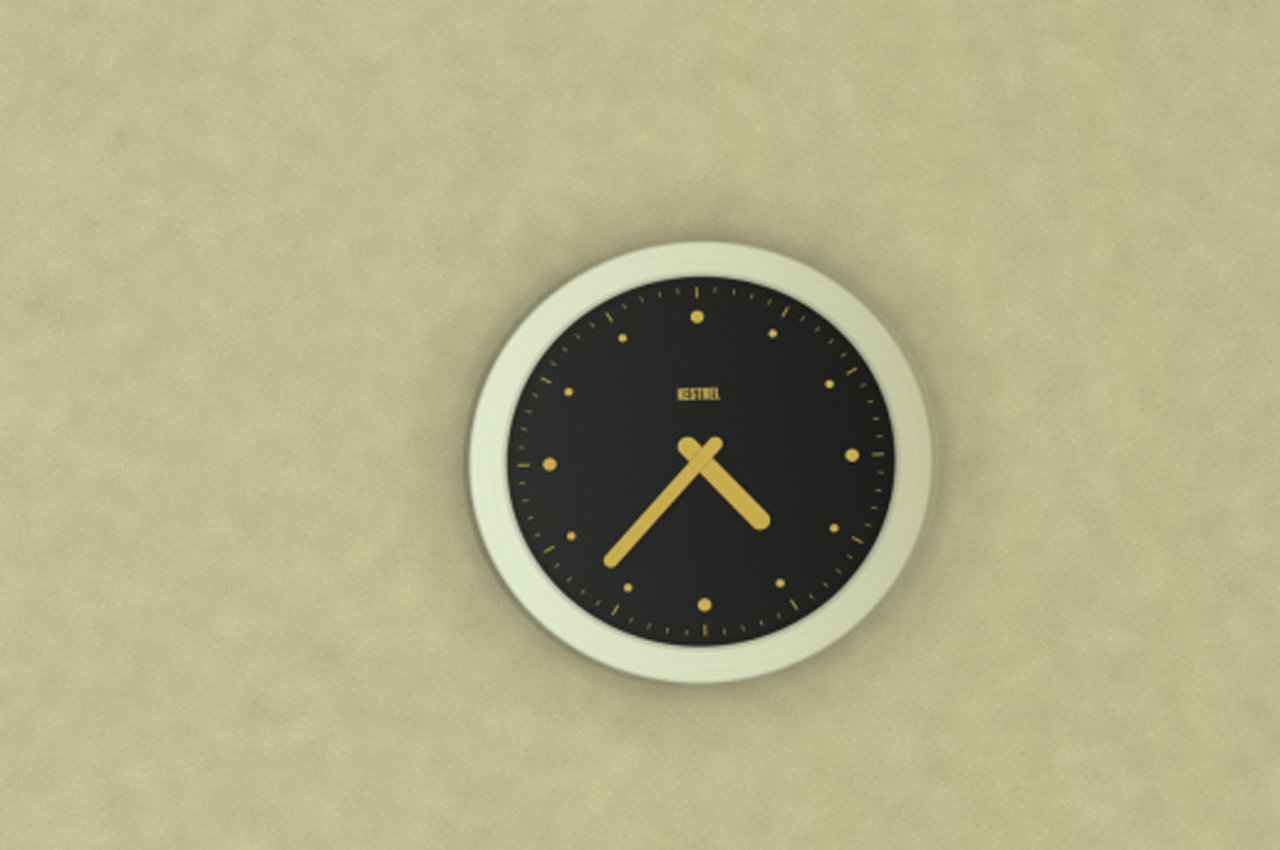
4:37
